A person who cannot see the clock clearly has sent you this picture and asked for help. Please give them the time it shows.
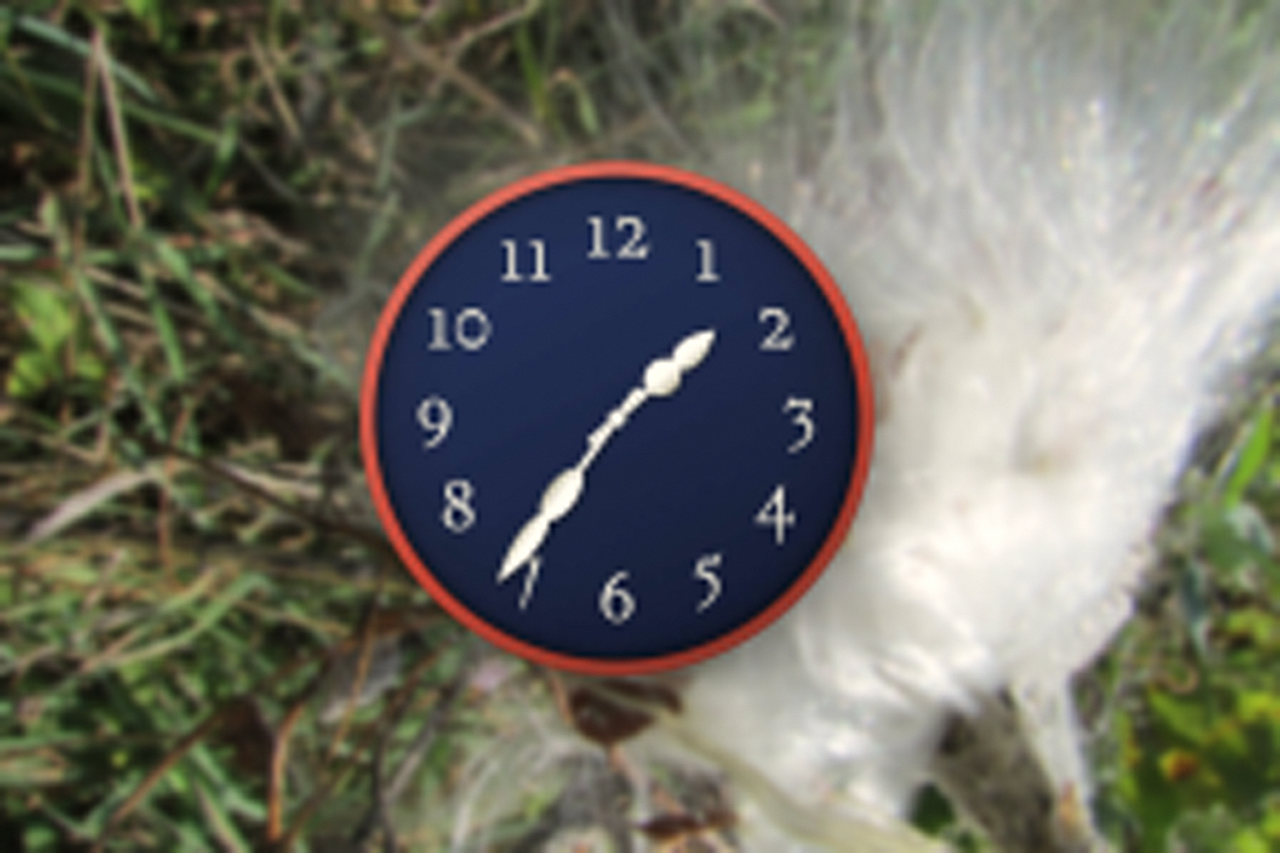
1:36
